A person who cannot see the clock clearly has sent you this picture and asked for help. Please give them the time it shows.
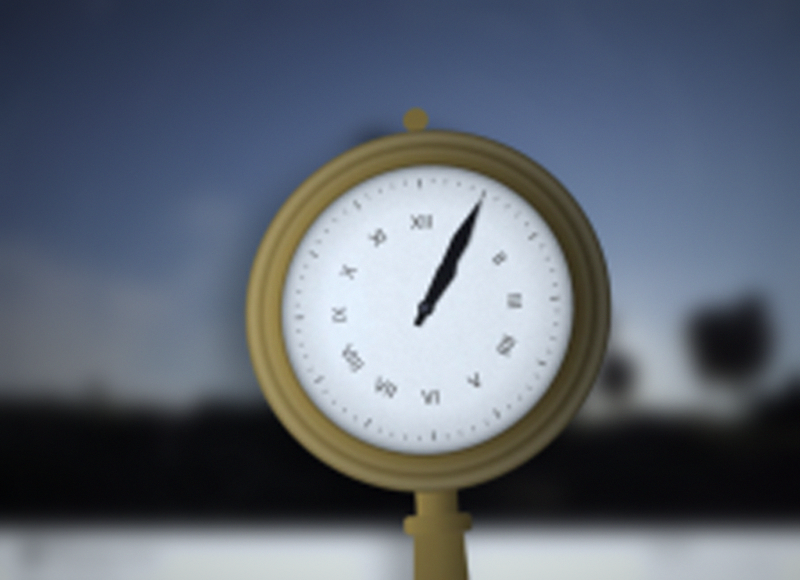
1:05
